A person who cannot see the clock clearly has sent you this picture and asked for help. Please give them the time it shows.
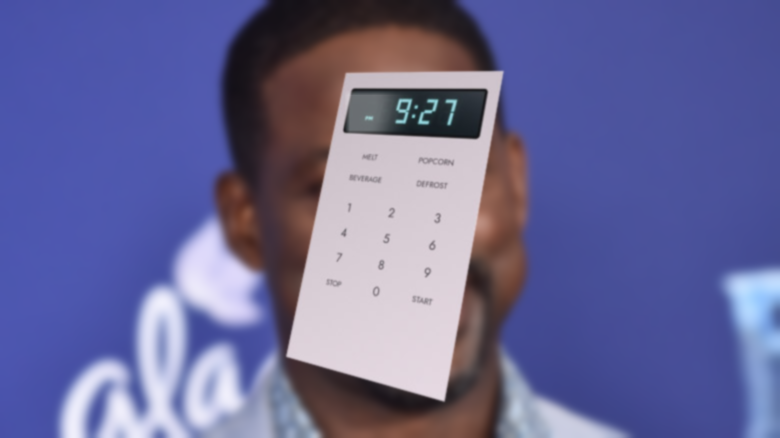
9:27
